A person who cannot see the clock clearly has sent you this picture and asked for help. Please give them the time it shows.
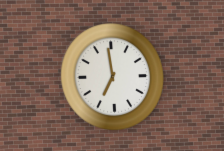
6:59
